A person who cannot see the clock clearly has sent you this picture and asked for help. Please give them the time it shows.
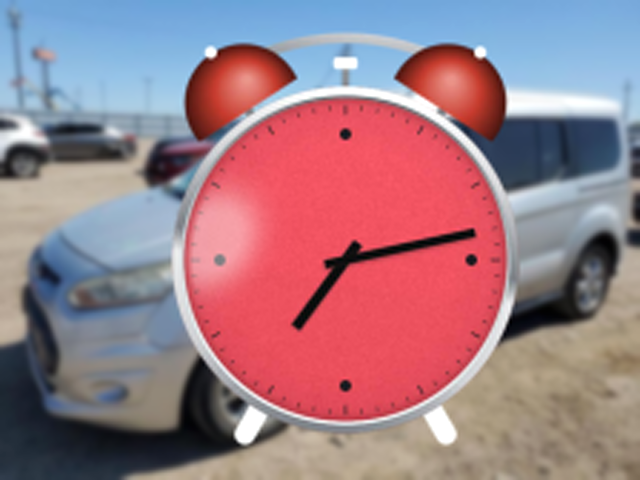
7:13
